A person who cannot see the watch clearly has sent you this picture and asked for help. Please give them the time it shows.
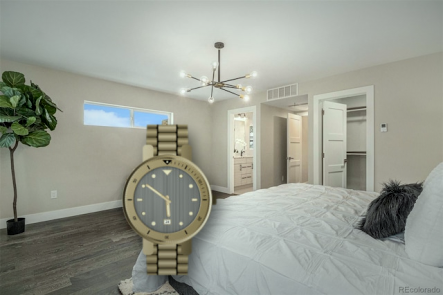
5:51
